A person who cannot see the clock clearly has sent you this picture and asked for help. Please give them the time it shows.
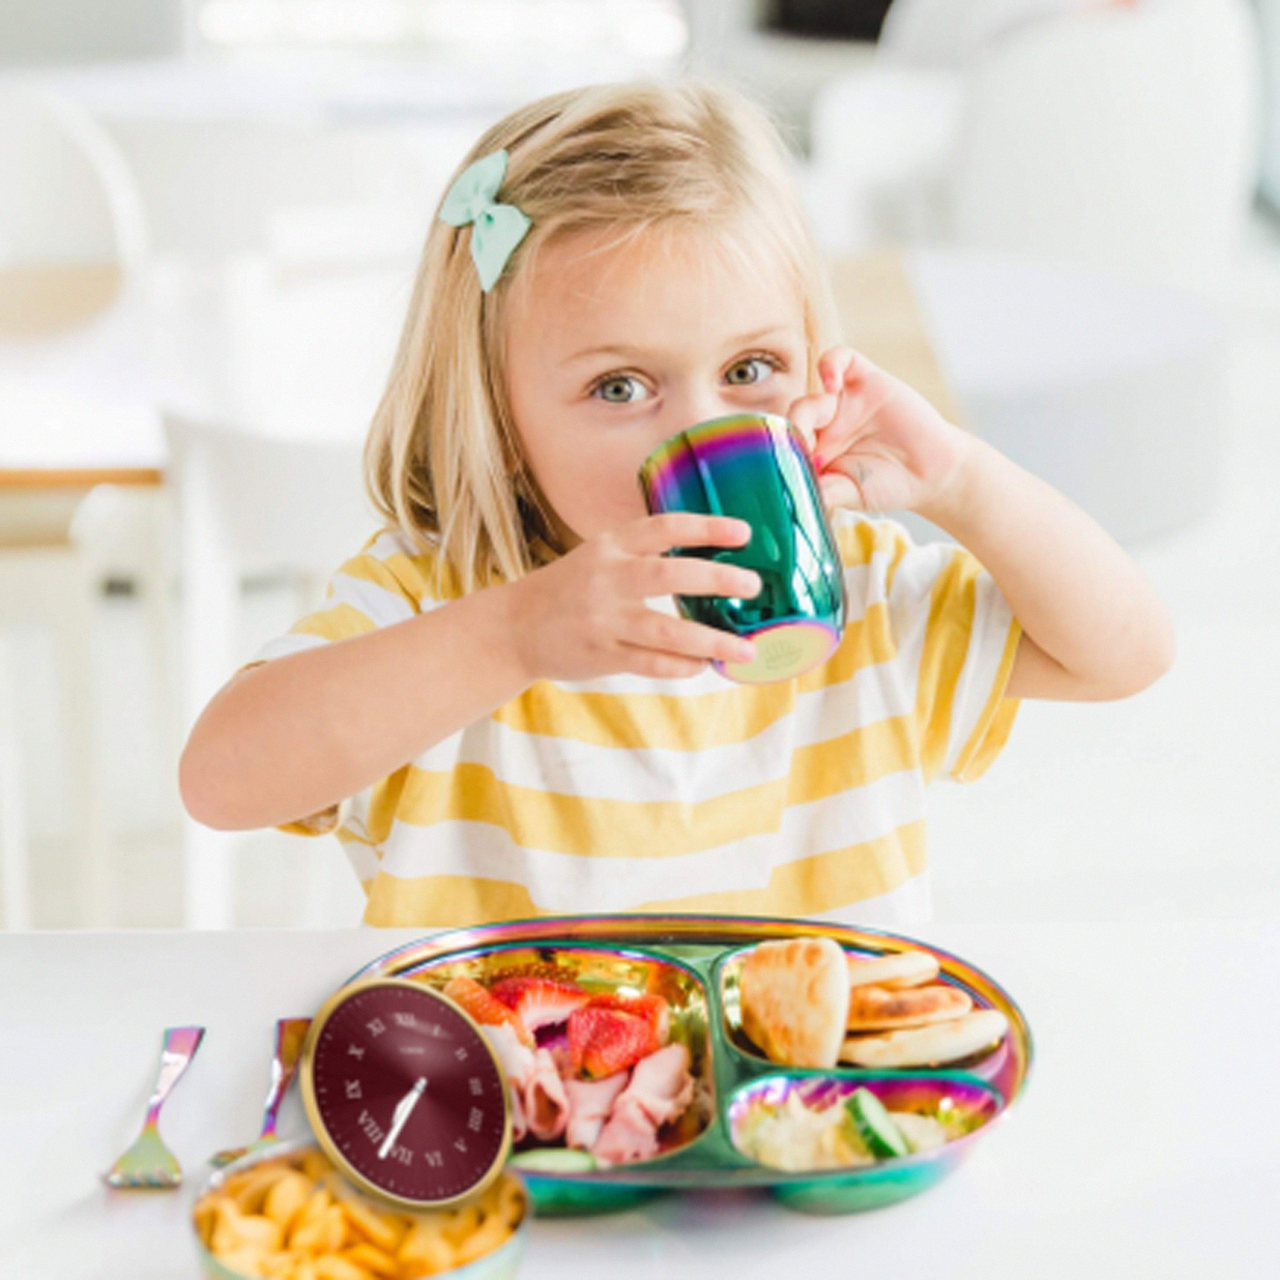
7:37
